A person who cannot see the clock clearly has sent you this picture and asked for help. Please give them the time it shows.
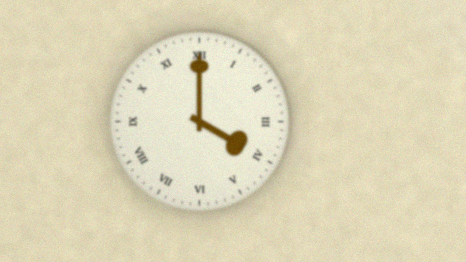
4:00
